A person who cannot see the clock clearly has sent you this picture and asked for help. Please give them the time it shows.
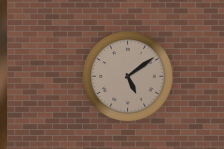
5:09
